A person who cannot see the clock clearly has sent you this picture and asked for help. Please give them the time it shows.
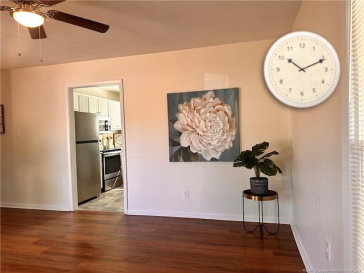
10:11
